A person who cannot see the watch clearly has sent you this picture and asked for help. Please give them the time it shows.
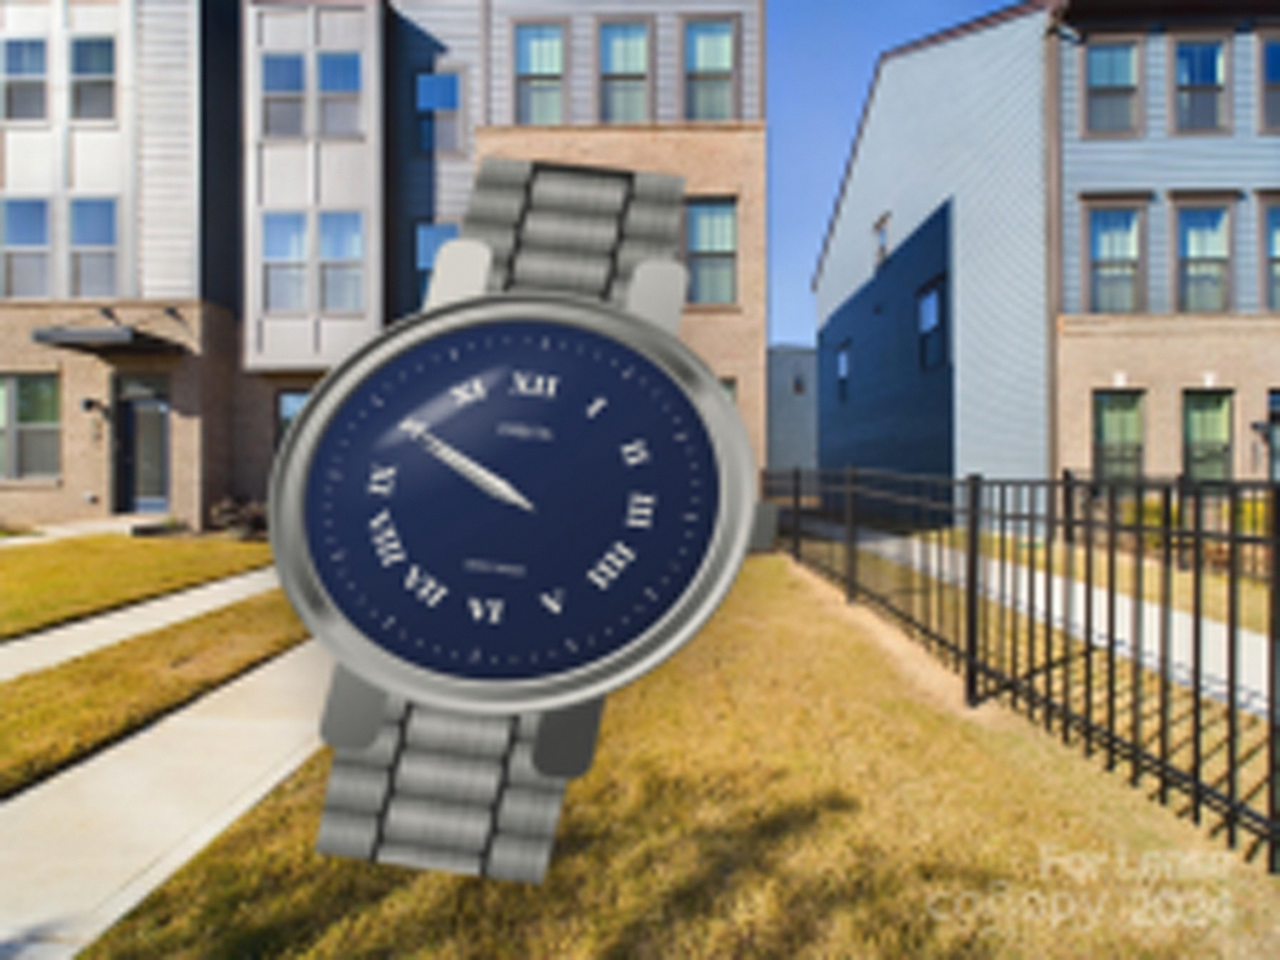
9:50
